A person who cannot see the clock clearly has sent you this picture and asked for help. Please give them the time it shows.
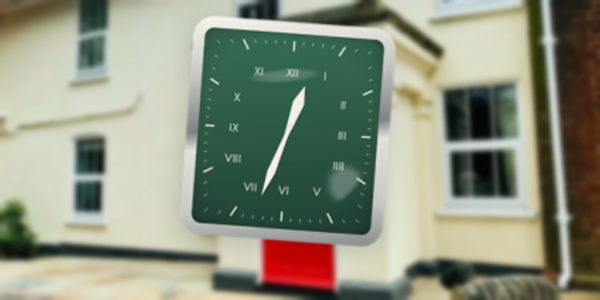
12:33
